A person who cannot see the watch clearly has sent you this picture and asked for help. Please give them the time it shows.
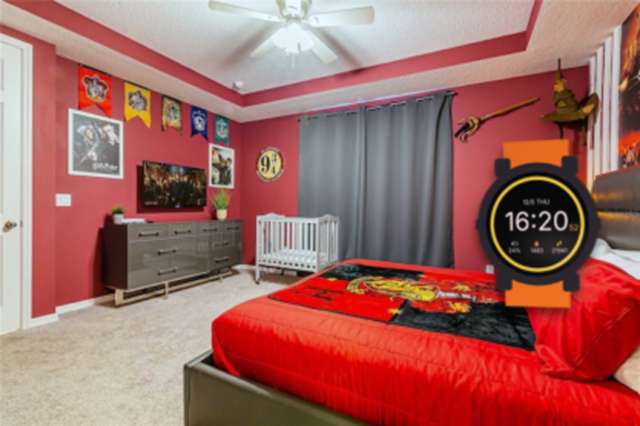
16:20
